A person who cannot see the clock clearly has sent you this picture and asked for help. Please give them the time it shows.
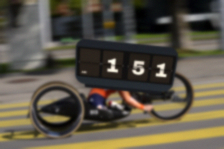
1:51
